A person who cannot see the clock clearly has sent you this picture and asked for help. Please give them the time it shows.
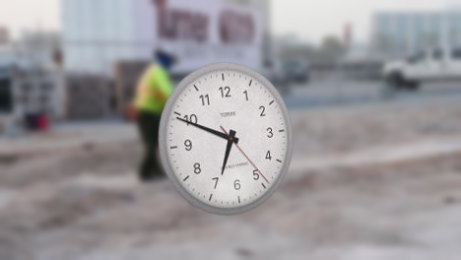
6:49:24
